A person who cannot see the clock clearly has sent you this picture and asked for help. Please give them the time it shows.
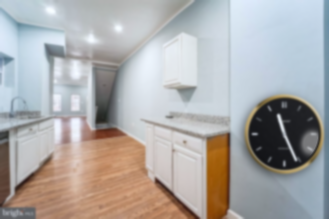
11:26
